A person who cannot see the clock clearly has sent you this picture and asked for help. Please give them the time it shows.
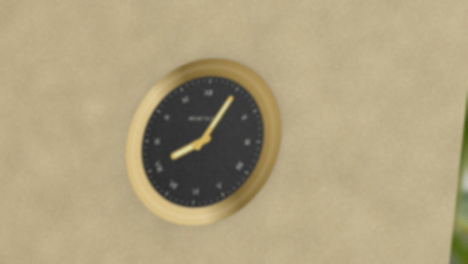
8:05
